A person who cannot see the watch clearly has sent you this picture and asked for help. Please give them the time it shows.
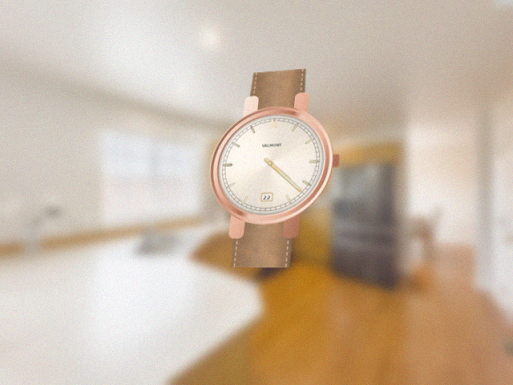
4:22
